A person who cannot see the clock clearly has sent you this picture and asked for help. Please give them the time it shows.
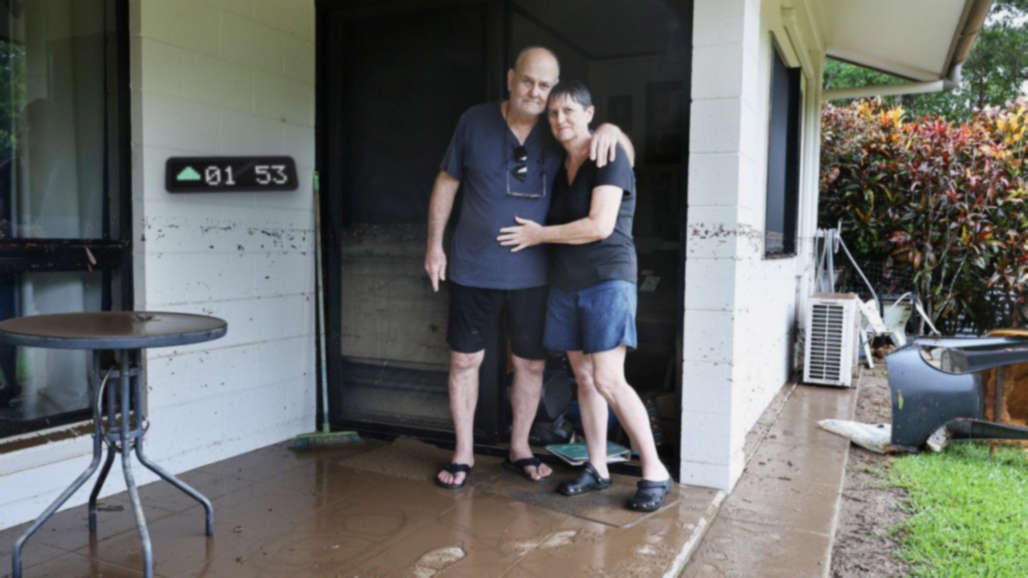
1:53
